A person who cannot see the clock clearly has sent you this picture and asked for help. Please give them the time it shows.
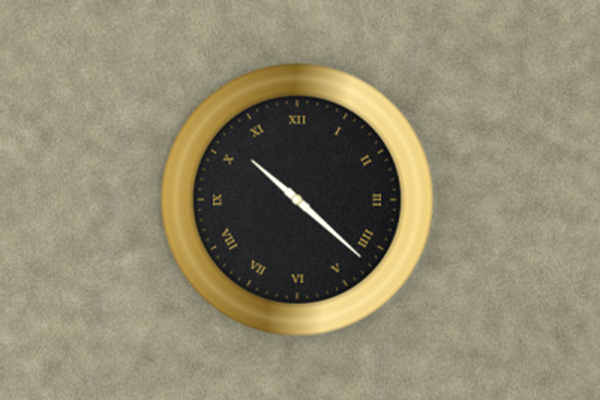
10:22
